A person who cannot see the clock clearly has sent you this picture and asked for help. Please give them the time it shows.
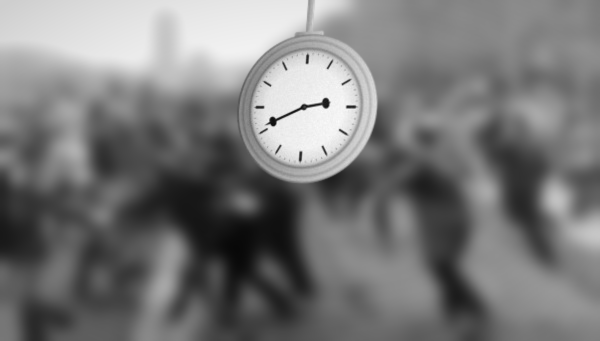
2:41
